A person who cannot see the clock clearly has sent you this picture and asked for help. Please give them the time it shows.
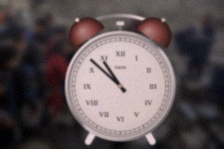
10:52
